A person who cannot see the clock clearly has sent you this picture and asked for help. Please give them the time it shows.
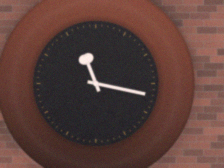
11:17
